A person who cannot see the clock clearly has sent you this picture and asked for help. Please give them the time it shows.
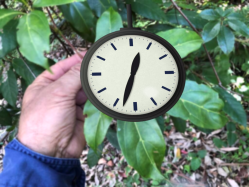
12:33
